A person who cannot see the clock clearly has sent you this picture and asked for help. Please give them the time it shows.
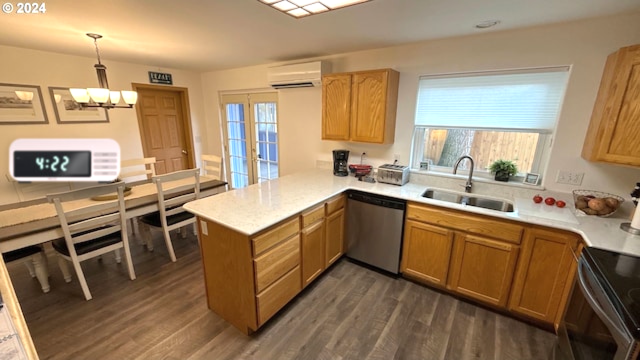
4:22
